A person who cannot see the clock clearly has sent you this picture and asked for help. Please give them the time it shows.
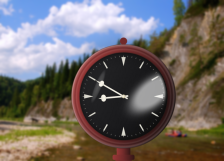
8:50
